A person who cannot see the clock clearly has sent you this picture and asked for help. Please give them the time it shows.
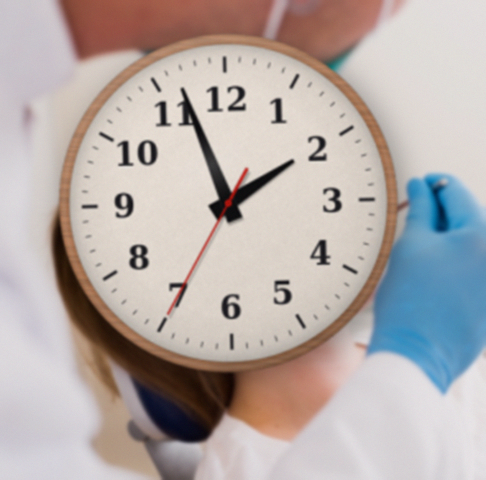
1:56:35
